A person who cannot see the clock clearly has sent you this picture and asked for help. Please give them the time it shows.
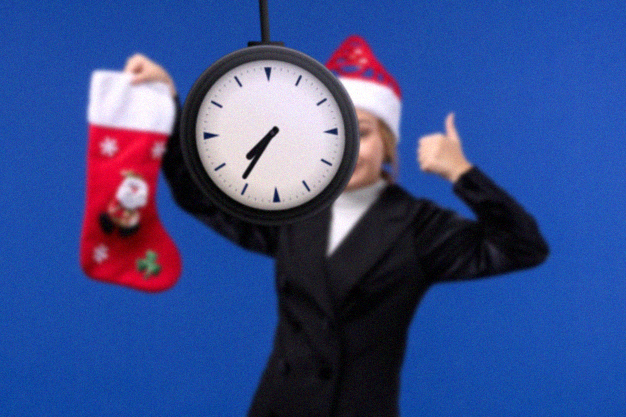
7:36
